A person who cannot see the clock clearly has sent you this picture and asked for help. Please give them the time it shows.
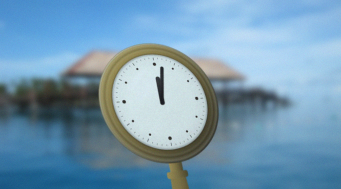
12:02
